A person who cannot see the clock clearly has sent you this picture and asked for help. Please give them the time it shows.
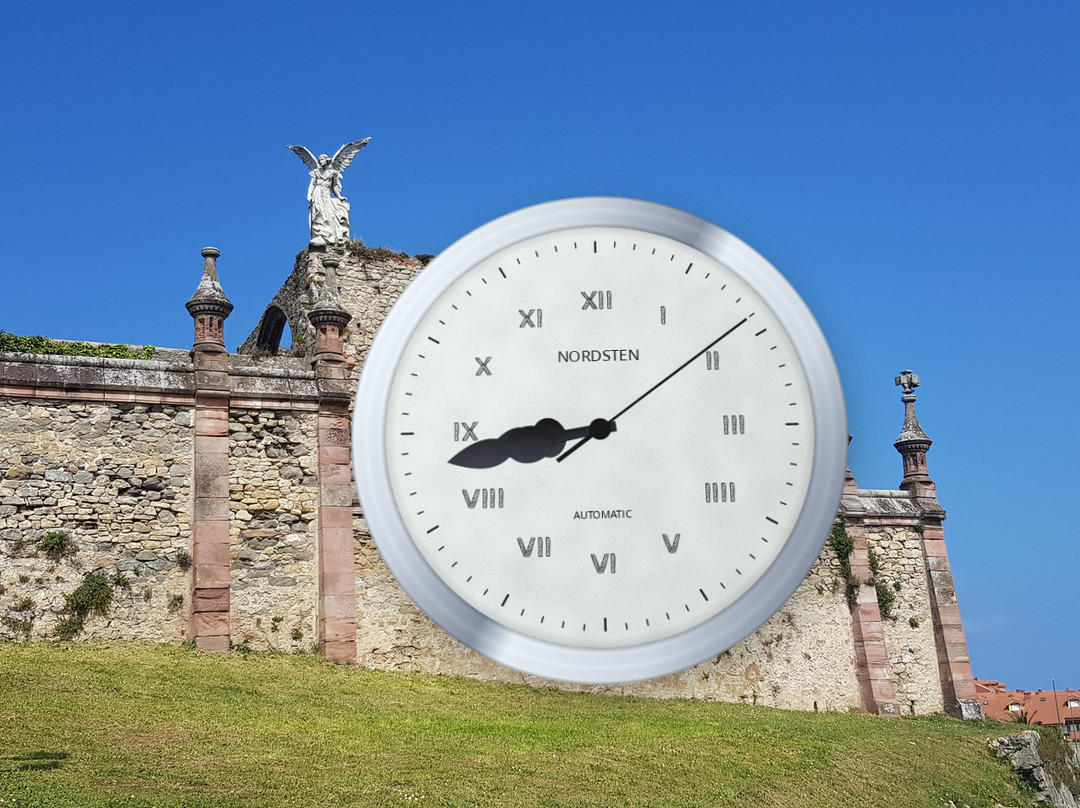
8:43:09
